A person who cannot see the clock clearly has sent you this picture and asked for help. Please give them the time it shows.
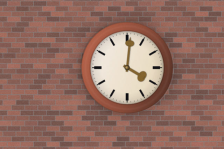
4:01
